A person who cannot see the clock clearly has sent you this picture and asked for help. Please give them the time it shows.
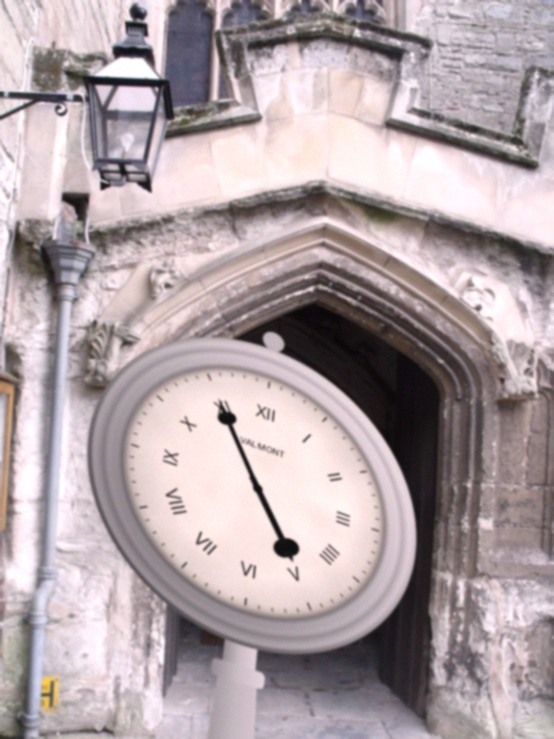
4:55
